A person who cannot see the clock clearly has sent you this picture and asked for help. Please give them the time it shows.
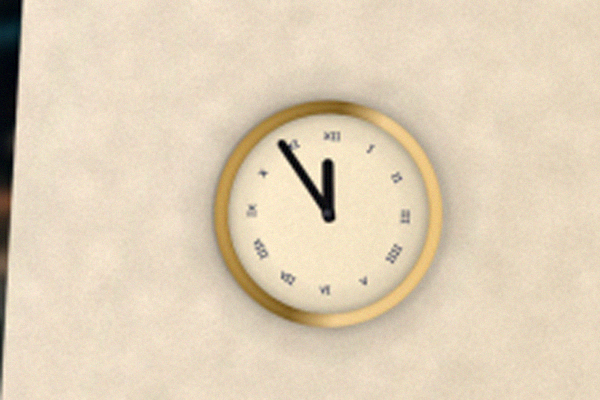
11:54
